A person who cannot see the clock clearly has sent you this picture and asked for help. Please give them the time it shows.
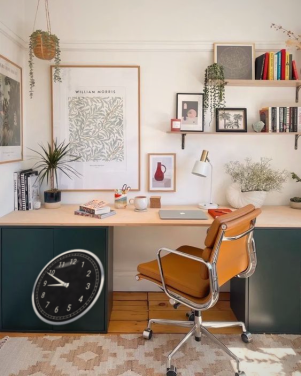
8:49
